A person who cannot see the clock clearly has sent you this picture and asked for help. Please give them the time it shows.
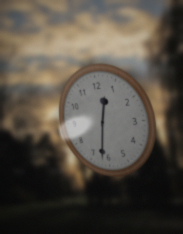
12:32
